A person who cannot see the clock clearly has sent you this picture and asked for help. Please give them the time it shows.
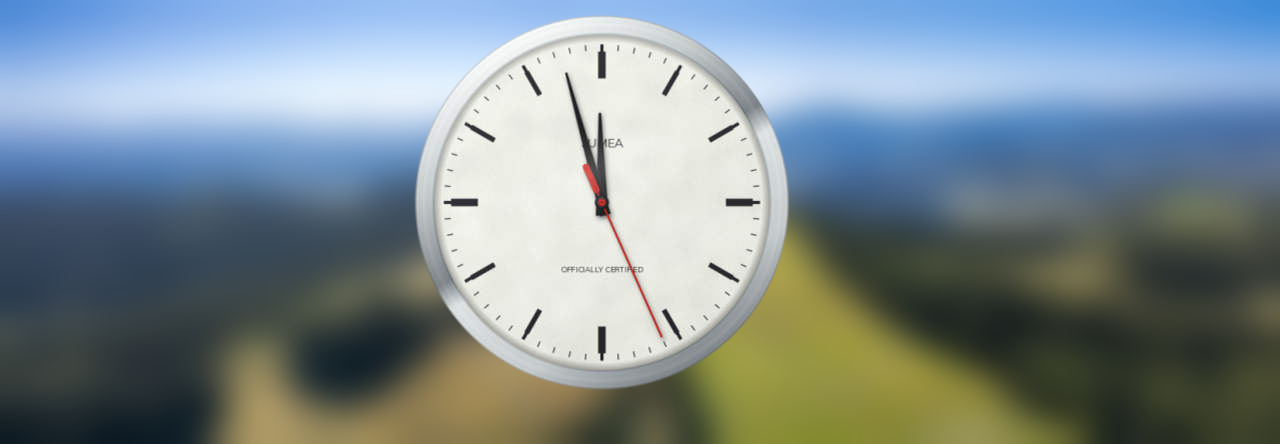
11:57:26
